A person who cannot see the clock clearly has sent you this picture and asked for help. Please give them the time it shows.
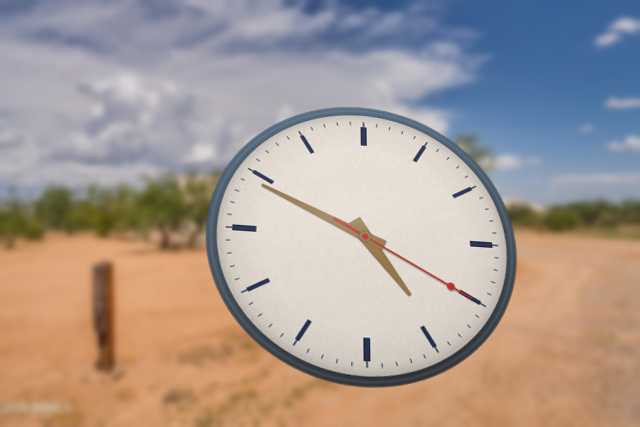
4:49:20
